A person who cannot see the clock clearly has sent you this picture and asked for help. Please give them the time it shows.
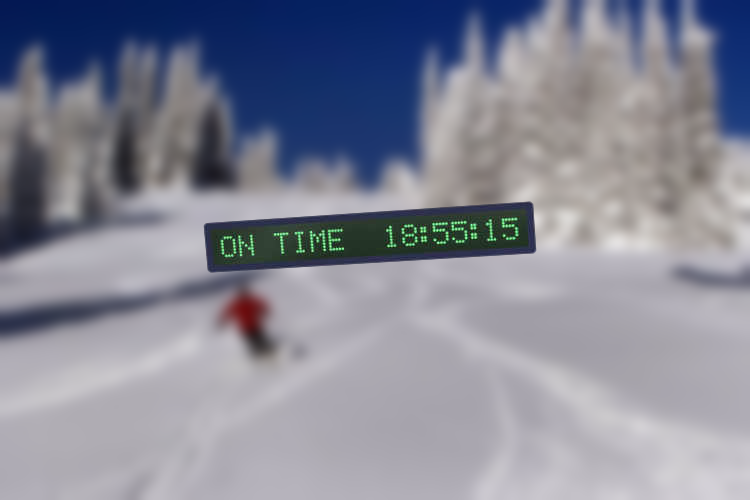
18:55:15
